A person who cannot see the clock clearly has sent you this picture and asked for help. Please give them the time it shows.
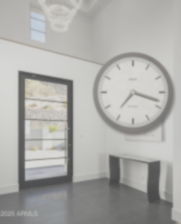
7:18
